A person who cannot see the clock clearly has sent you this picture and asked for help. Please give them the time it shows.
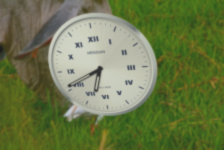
6:41
